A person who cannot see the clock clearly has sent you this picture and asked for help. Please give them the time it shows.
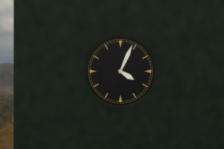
4:04
